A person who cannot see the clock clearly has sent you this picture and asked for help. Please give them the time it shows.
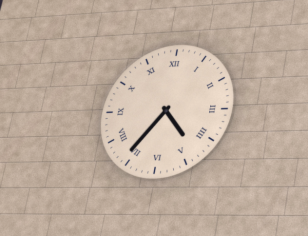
4:36
